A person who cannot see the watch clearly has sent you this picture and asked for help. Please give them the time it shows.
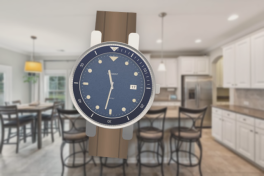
11:32
